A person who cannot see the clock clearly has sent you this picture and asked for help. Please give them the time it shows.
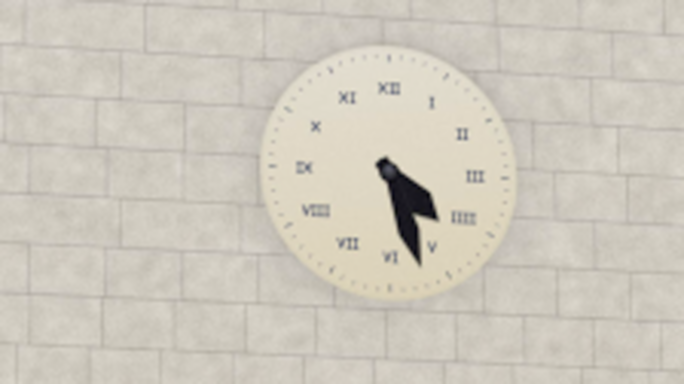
4:27
